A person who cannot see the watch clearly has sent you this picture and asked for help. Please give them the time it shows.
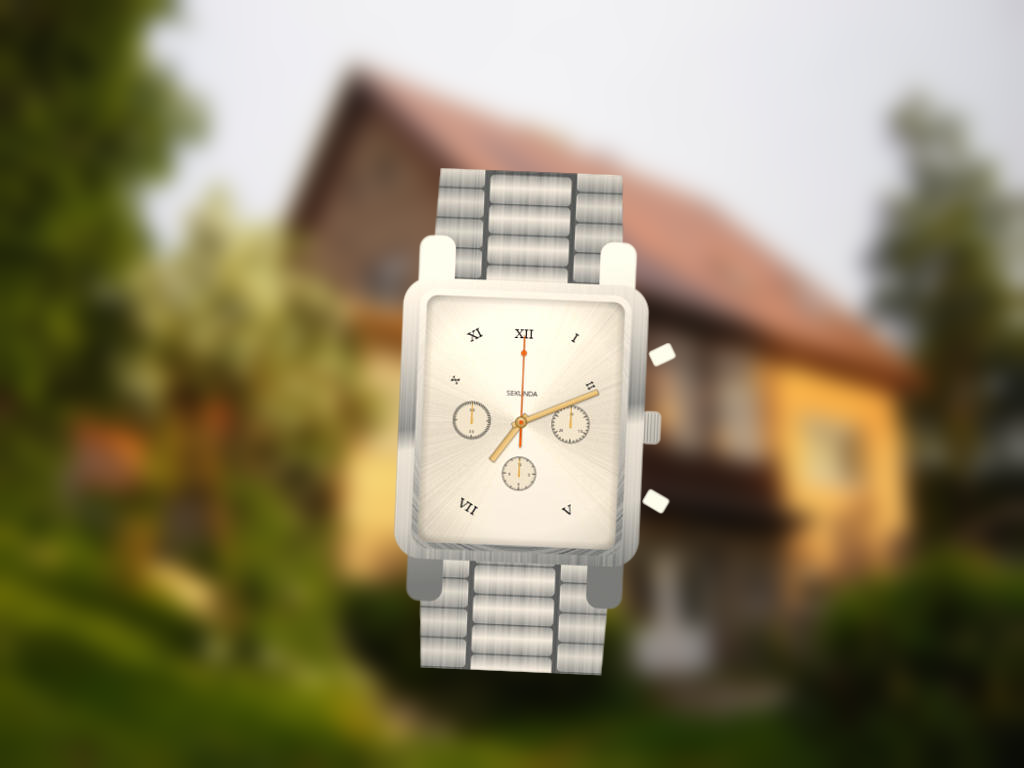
7:11
